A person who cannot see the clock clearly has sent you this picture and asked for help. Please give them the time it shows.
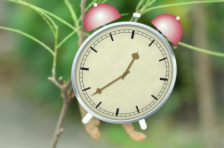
12:38
